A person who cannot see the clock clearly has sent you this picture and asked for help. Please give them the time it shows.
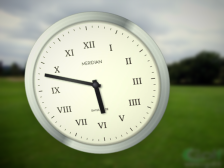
5:48
